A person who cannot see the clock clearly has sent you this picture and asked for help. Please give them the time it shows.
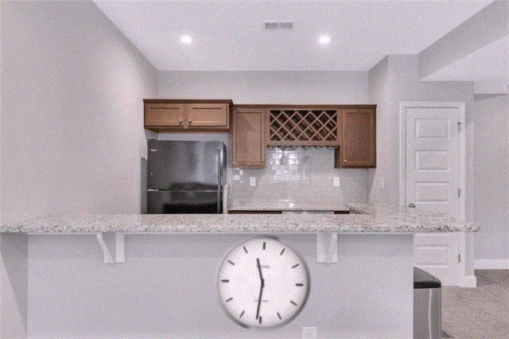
11:31
